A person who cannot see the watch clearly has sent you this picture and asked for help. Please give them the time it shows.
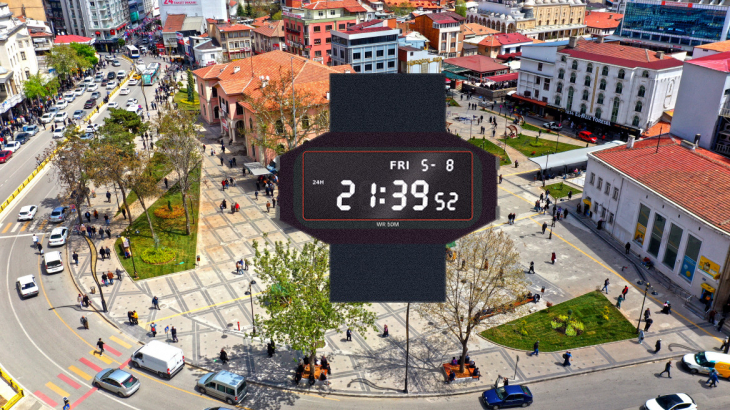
21:39:52
